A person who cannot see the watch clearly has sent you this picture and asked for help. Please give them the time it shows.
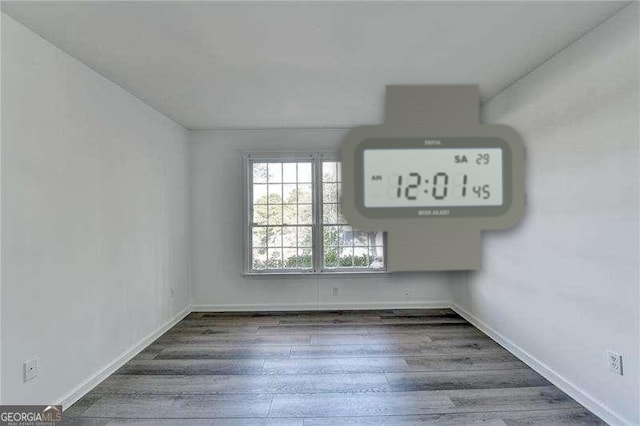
12:01:45
